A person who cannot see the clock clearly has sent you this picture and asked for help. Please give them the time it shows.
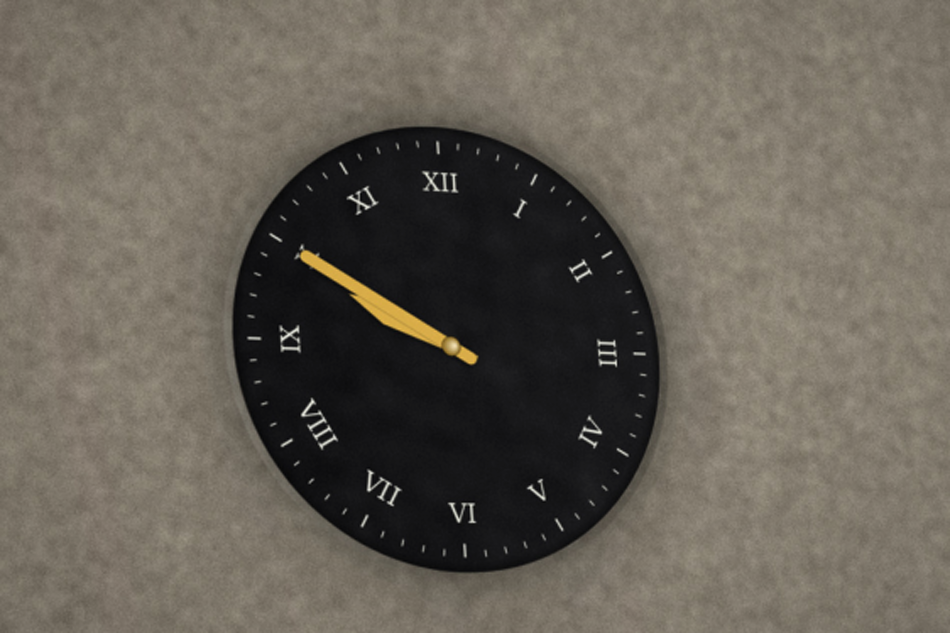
9:50
